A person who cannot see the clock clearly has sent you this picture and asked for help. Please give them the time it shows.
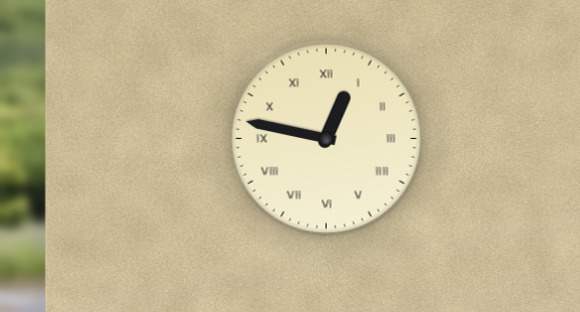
12:47
